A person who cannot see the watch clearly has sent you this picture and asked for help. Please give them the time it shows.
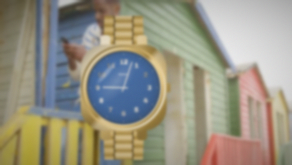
9:03
